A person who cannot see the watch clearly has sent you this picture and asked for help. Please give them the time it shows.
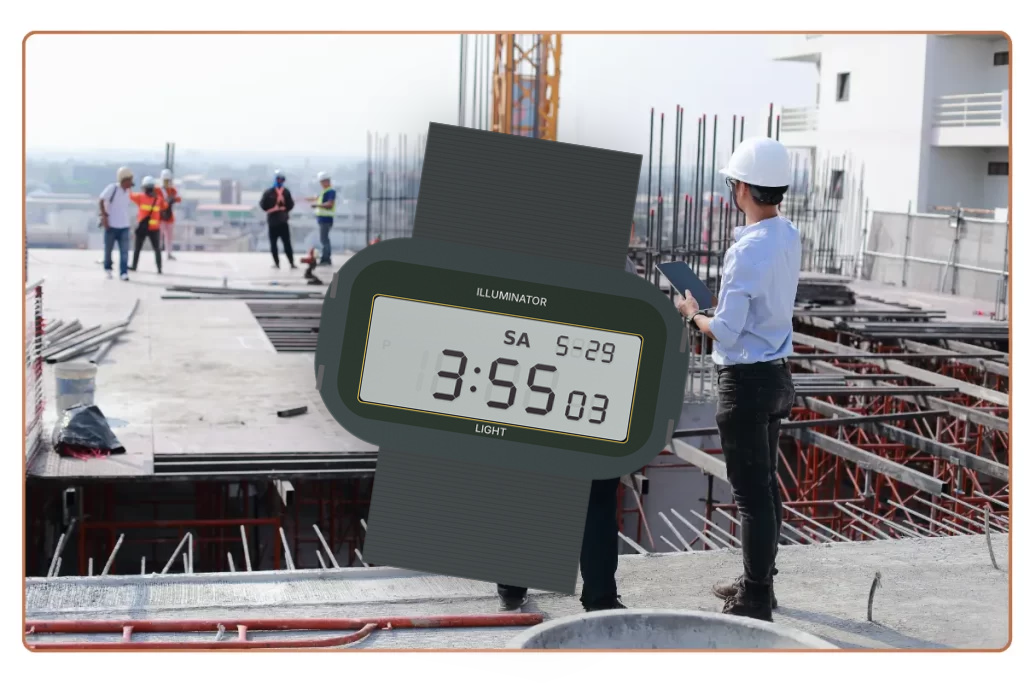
3:55:03
